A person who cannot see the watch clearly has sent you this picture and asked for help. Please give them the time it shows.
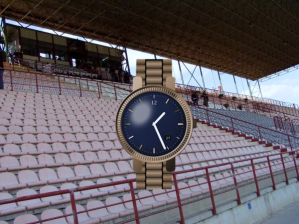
1:26
